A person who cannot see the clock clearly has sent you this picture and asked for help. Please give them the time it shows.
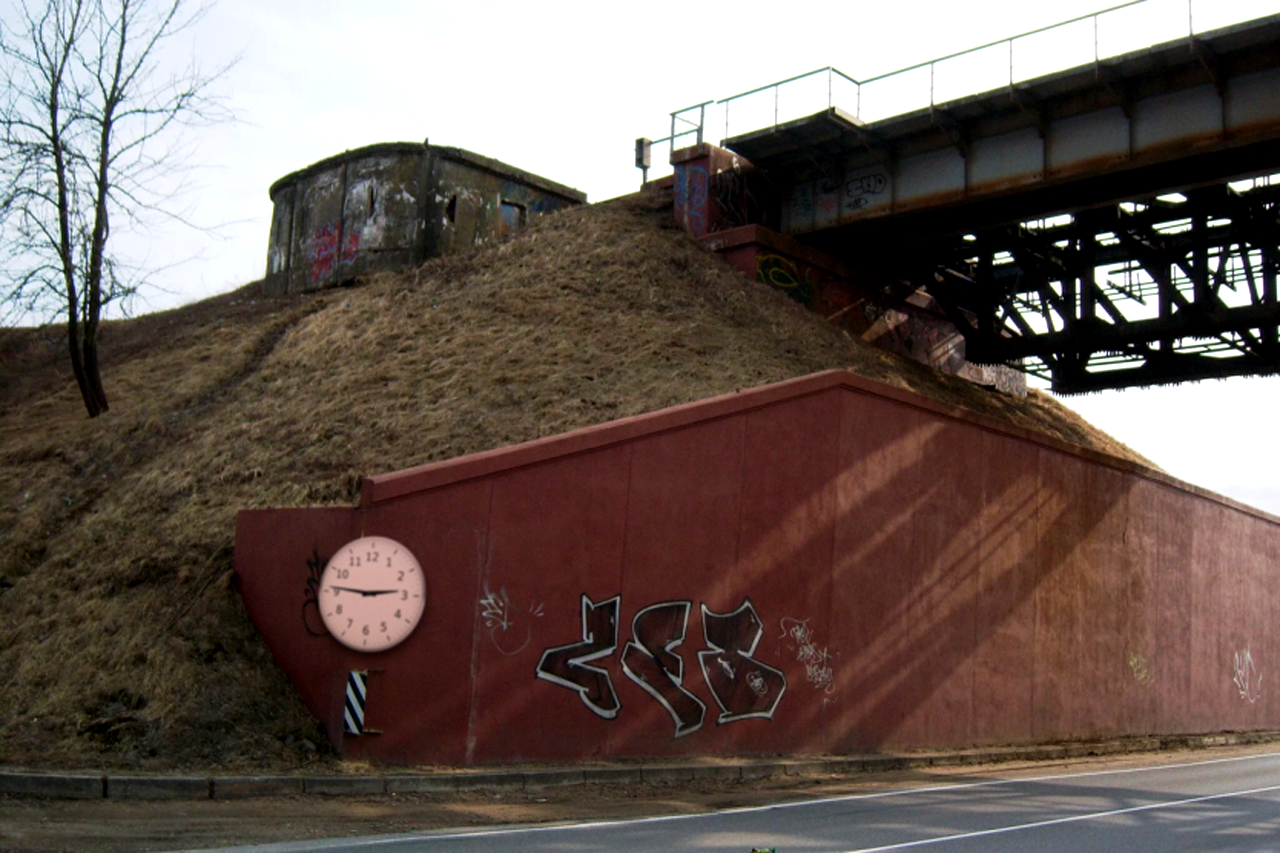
2:46
